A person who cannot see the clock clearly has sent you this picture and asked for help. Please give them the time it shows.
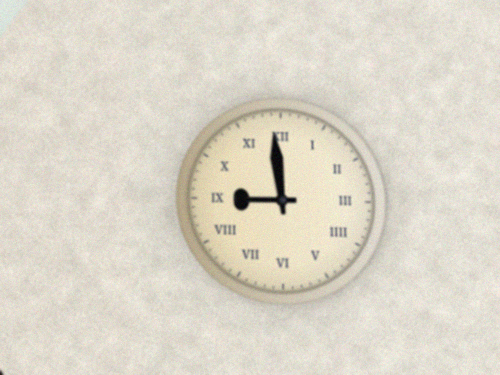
8:59
